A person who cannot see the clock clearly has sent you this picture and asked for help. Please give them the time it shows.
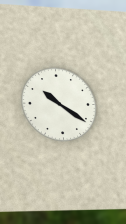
10:21
